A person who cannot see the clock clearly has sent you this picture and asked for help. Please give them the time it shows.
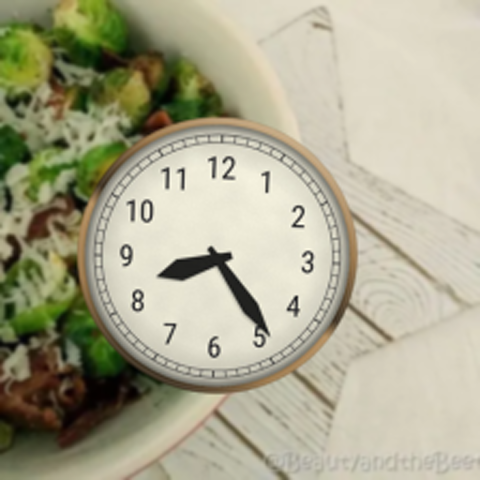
8:24
